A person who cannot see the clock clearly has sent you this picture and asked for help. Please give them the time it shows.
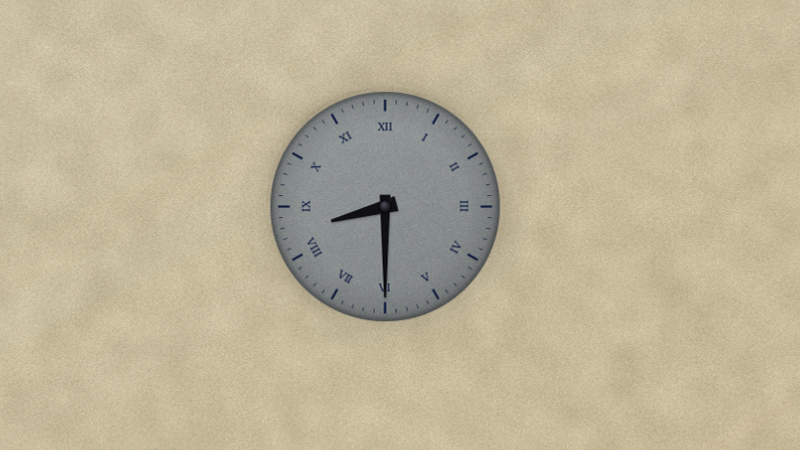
8:30
